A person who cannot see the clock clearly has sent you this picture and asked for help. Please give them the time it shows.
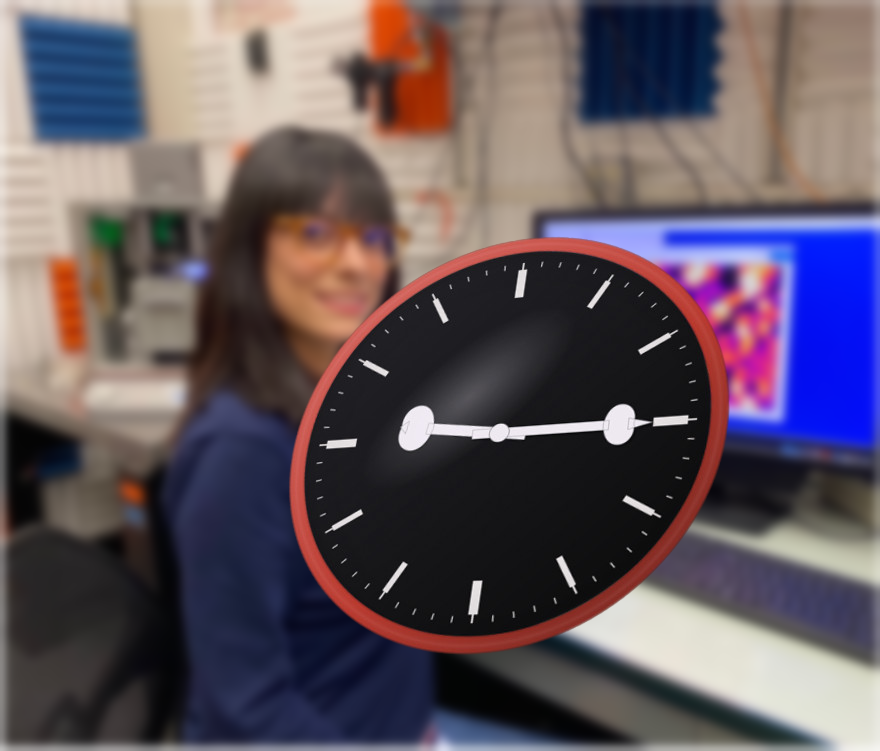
9:15
